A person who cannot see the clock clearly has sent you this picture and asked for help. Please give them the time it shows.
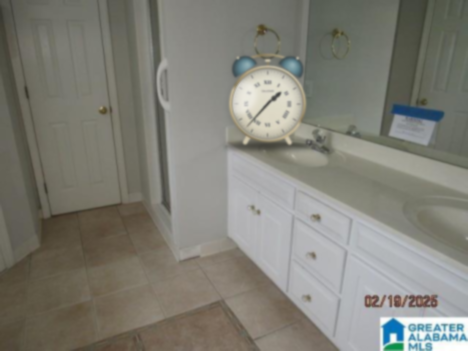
1:37
